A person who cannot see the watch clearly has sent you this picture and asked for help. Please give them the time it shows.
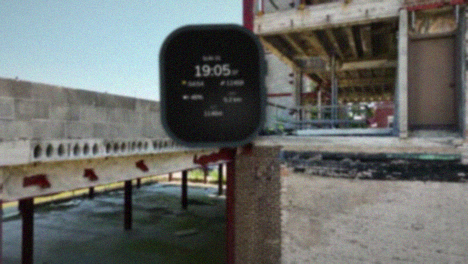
19:05
